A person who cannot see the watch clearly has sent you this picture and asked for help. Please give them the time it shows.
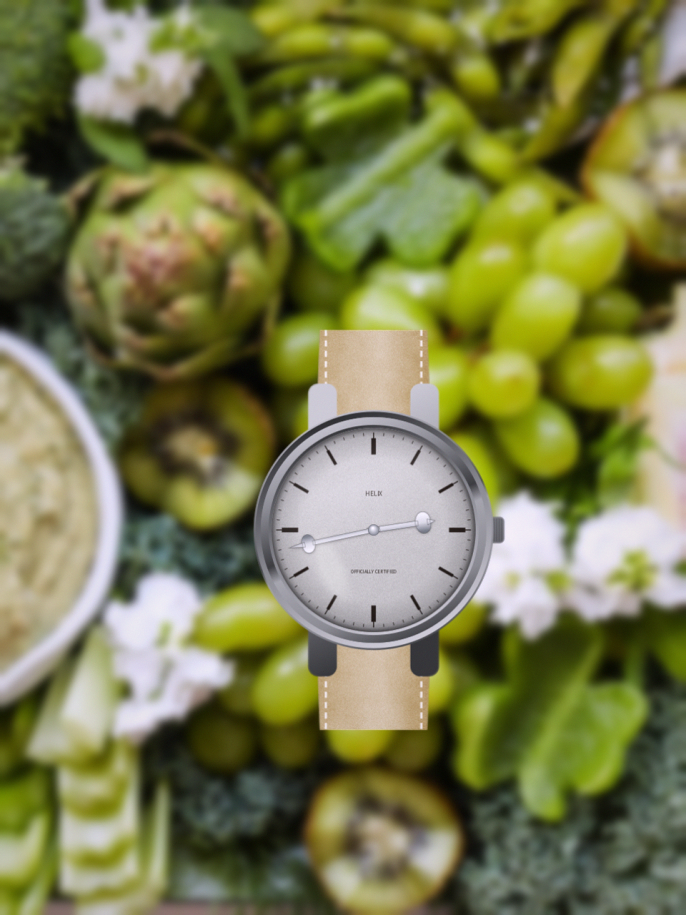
2:43
